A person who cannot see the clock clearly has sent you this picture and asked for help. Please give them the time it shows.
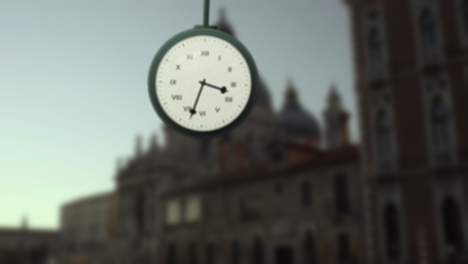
3:33
